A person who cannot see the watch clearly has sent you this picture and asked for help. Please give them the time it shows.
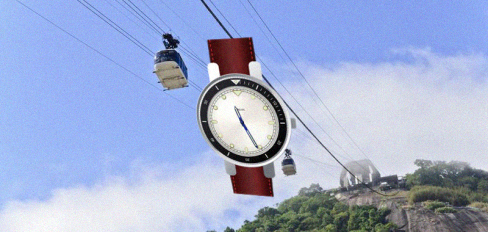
11:26
